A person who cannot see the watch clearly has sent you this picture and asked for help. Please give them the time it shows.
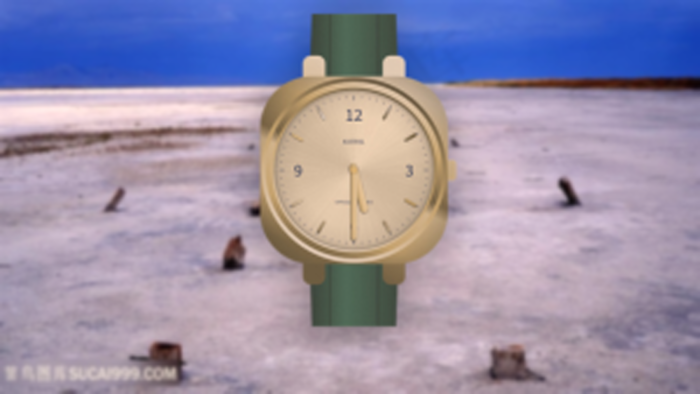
5:30
